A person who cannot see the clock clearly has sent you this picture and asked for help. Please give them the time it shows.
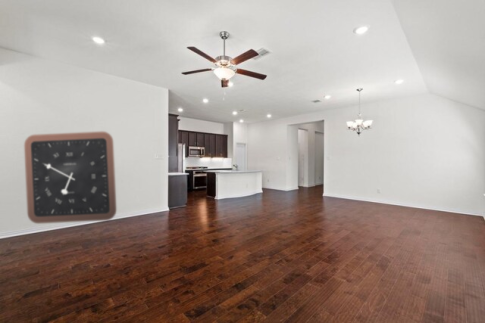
6:50
